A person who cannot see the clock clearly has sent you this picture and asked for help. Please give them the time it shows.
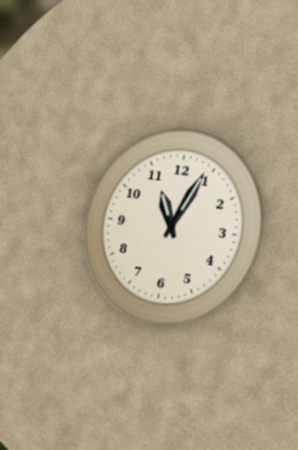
11:04
